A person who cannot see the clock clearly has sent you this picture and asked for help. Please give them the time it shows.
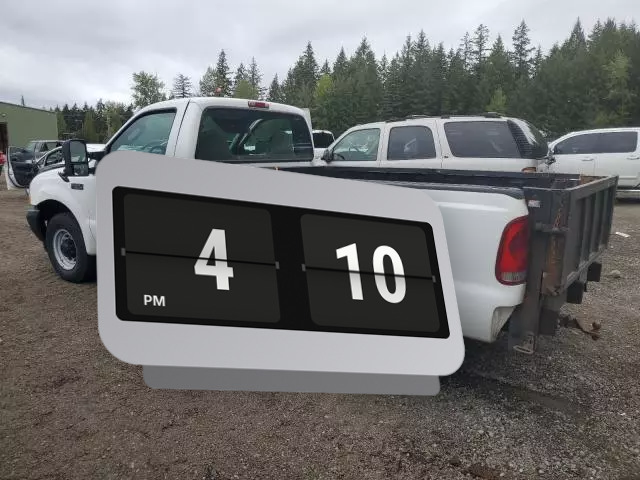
4:10
